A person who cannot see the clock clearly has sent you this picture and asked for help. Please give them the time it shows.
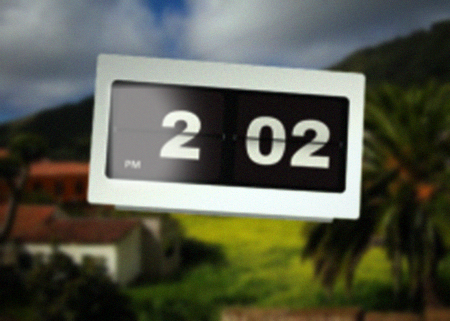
2:02
